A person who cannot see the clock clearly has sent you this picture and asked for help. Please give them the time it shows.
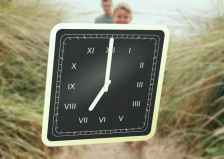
7:00
